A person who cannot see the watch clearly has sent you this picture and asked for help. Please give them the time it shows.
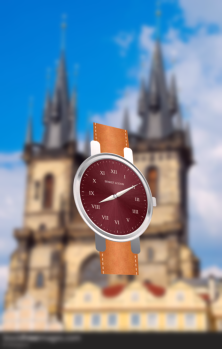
8:10
